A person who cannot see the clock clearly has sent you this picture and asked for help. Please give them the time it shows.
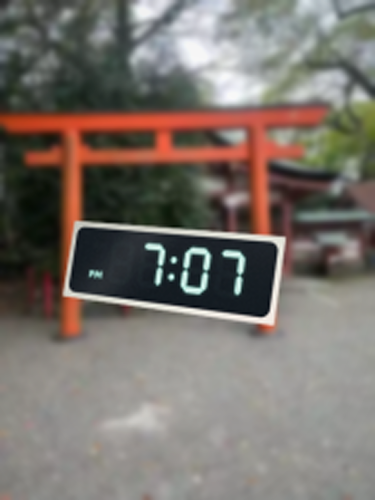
7:07
